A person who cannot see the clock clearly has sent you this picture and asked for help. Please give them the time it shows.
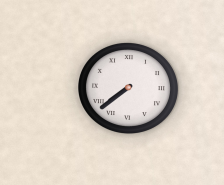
7:38
